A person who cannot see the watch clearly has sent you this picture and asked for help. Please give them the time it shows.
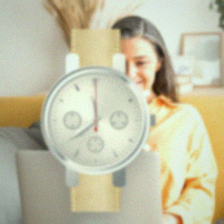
11:39
